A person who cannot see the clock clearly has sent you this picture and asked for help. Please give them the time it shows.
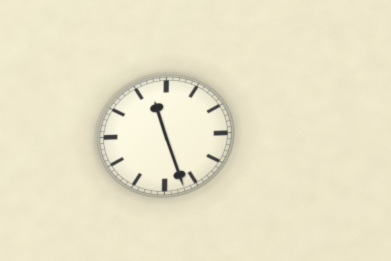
11:27
